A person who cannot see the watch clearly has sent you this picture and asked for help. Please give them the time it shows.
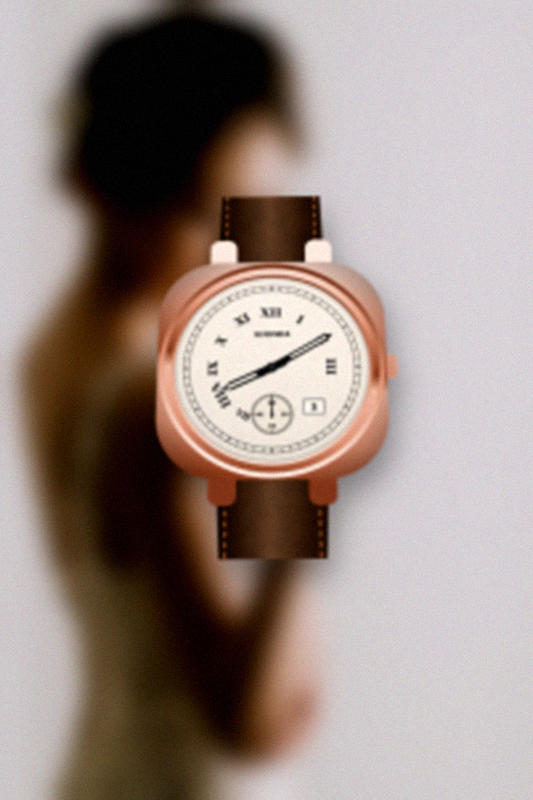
8:10
